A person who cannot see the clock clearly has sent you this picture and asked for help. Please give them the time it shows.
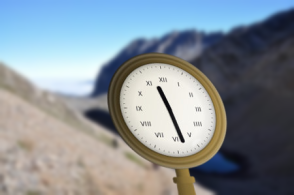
11:28
